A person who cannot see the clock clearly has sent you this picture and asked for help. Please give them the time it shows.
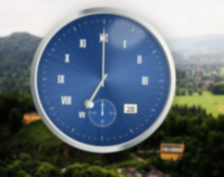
7:00
